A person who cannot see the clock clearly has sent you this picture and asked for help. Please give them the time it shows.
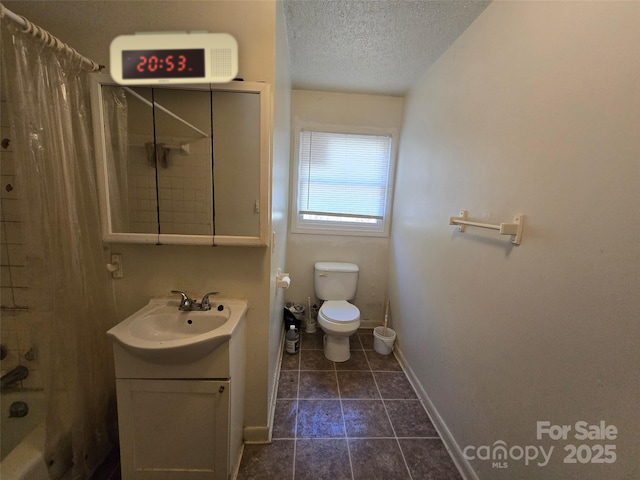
20:53
